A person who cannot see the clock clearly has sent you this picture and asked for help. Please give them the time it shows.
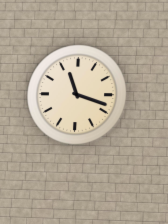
11:18
